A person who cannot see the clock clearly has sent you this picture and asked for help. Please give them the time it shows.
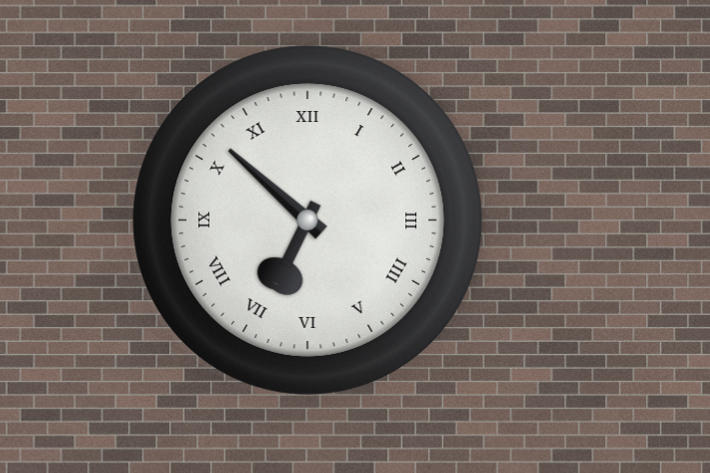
6:52
